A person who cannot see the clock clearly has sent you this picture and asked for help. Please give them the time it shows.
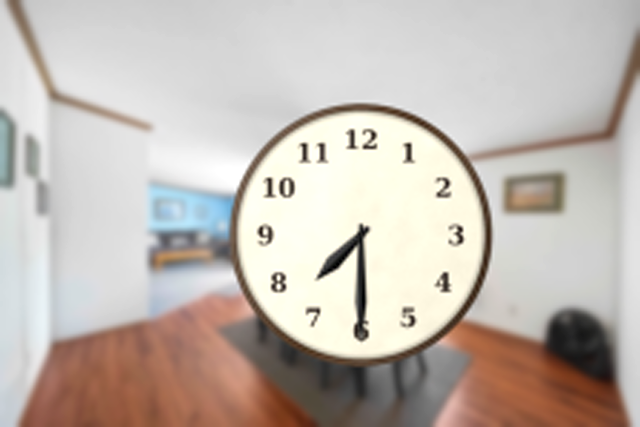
7:30
